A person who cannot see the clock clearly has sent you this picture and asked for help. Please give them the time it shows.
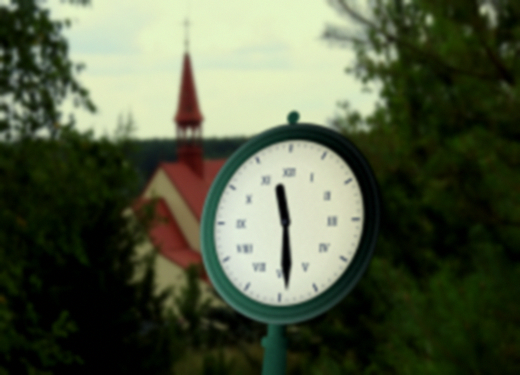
11:29
